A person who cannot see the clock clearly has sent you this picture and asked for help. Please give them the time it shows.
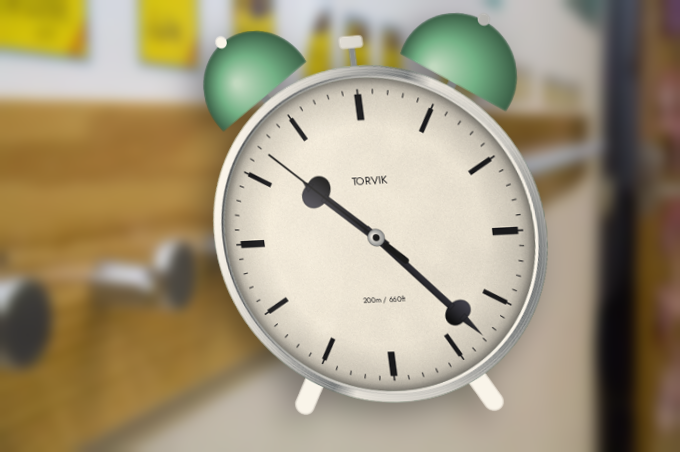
10:22:52
